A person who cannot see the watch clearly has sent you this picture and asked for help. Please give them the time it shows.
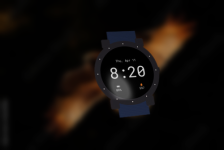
8:20
